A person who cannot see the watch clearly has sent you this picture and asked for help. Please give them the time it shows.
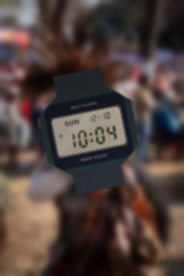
10:04
